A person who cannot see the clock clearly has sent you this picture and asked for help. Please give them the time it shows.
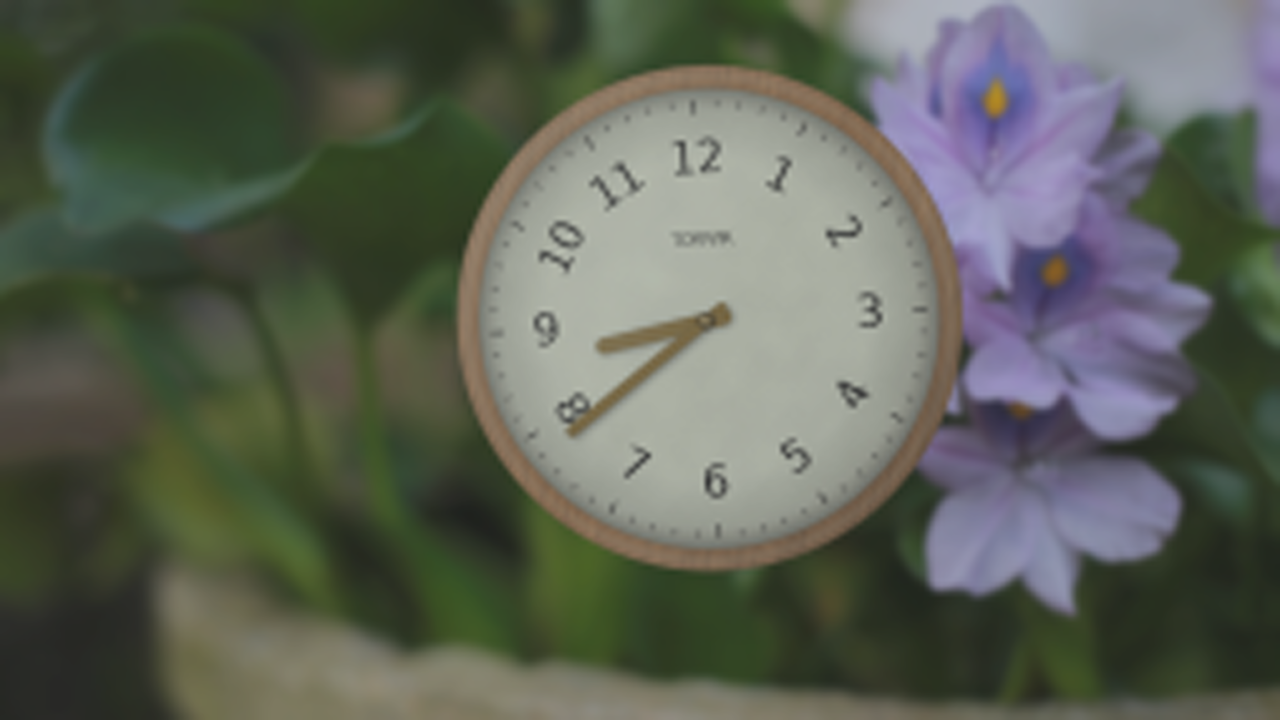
8:39
